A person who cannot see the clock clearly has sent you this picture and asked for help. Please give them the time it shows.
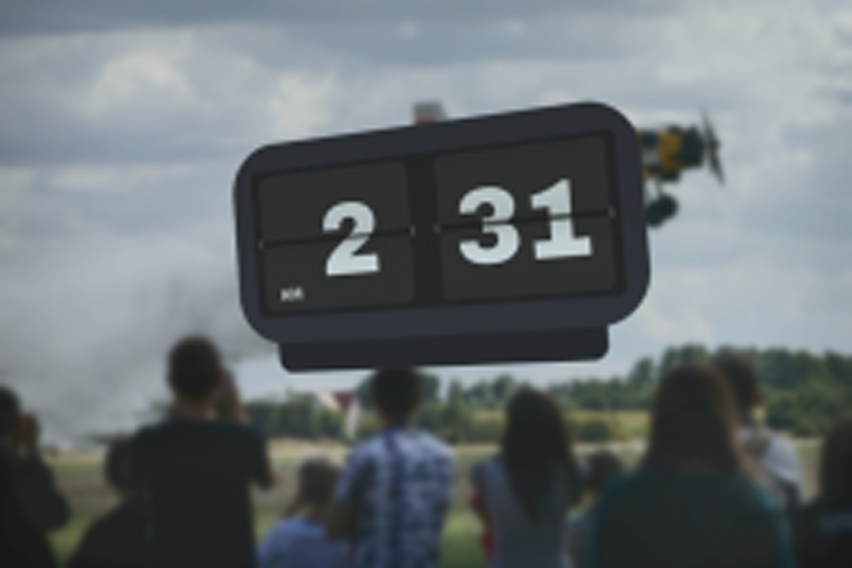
2:31
